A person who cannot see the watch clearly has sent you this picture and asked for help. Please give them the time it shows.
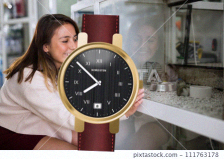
7:52
